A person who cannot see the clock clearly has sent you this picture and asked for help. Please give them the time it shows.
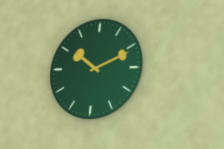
10:11
